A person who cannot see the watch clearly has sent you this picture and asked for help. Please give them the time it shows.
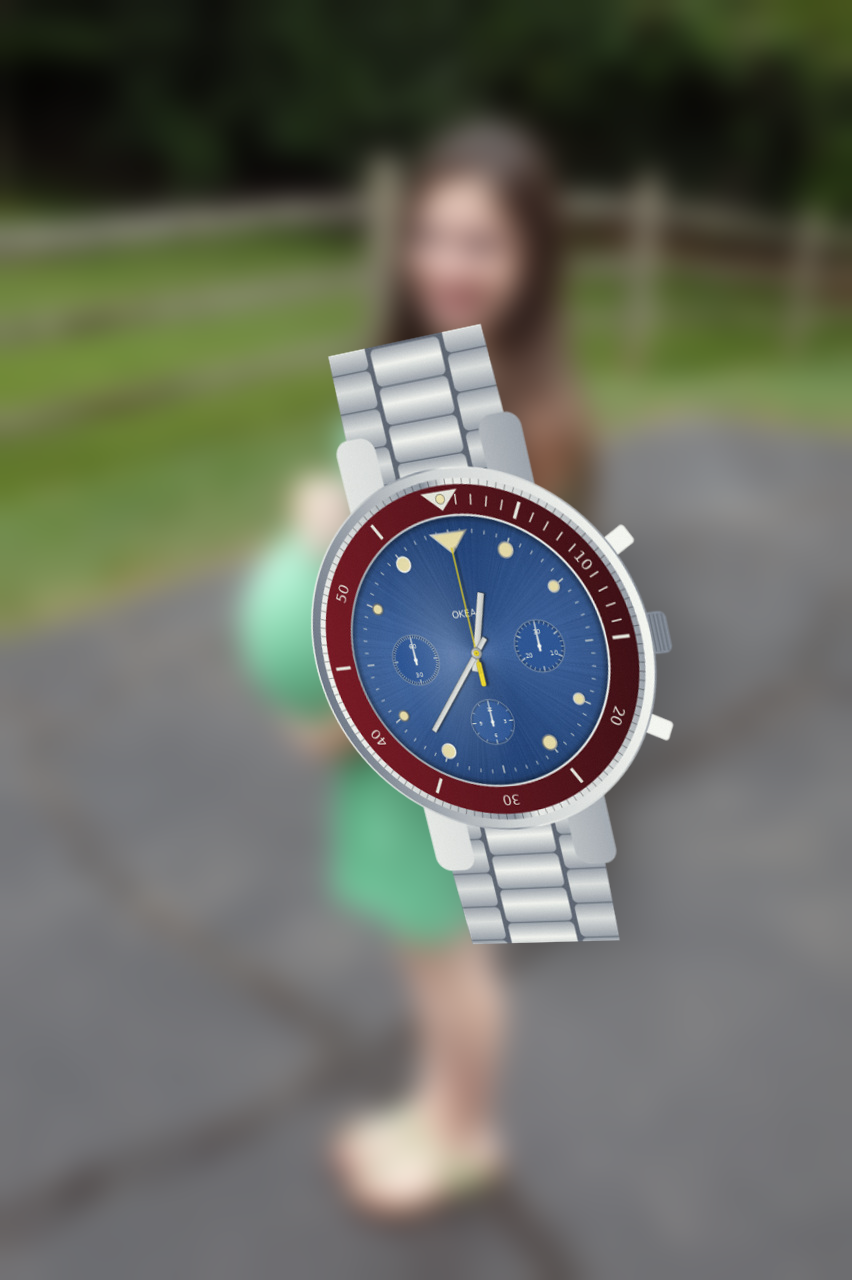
12:37
